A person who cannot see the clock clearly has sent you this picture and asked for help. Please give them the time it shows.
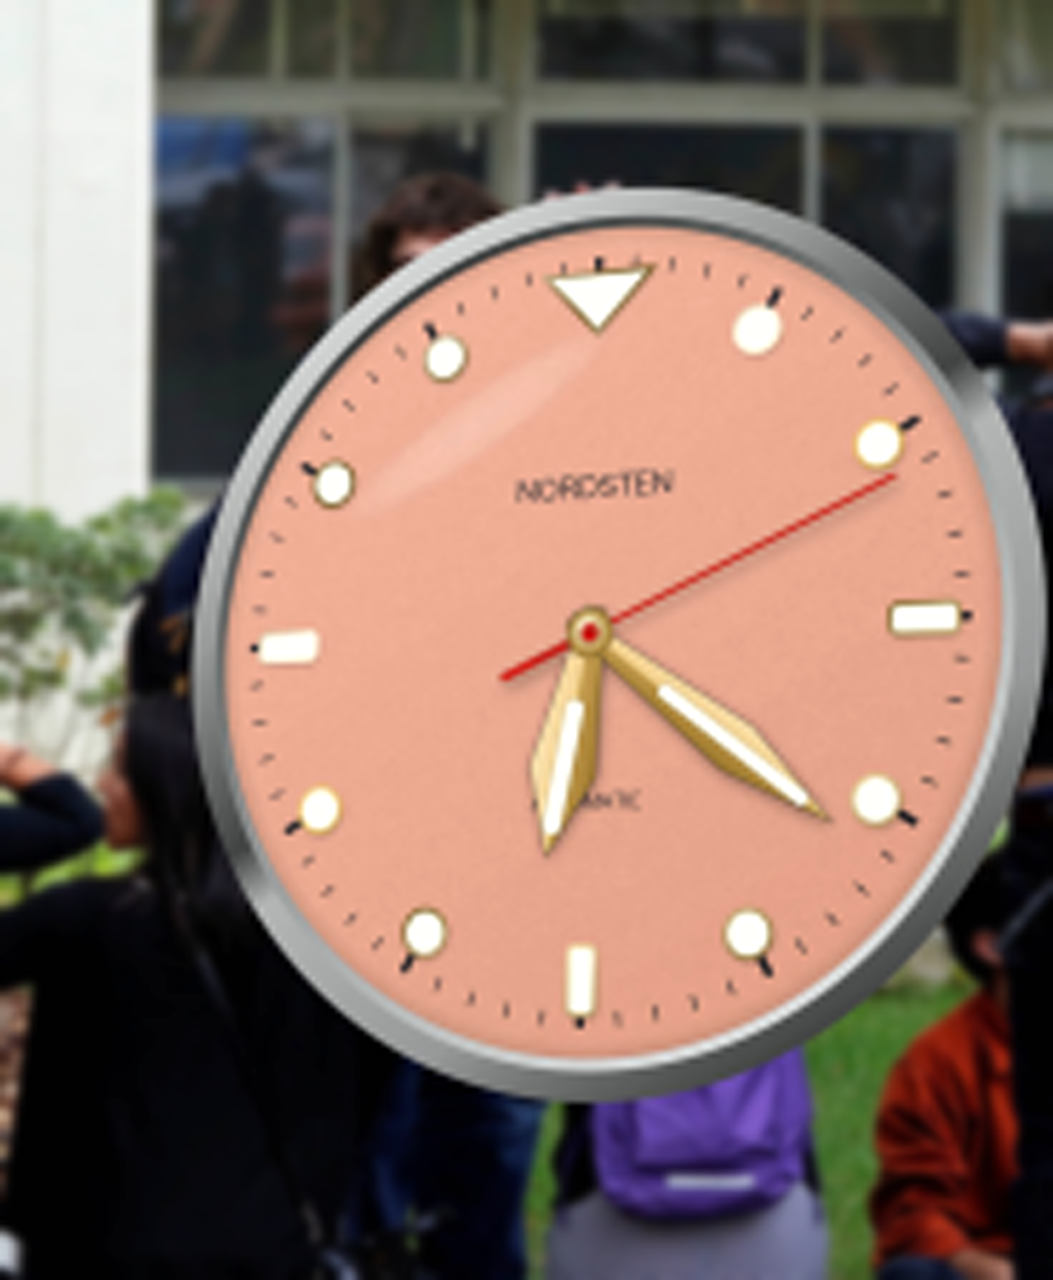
6:21:11
